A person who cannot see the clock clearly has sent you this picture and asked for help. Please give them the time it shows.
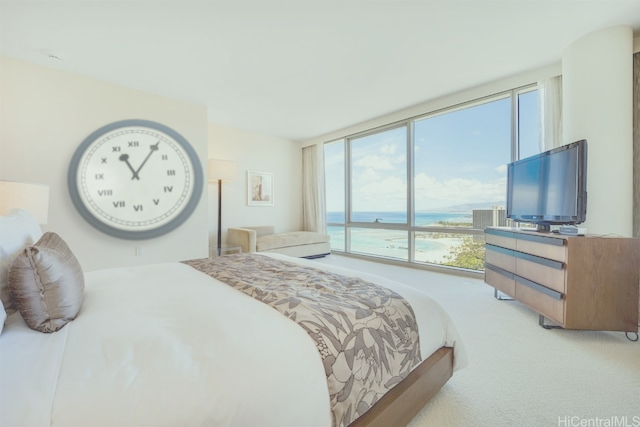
11:06
